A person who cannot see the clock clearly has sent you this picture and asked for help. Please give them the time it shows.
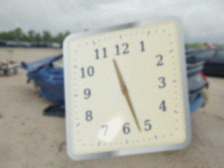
11:27
